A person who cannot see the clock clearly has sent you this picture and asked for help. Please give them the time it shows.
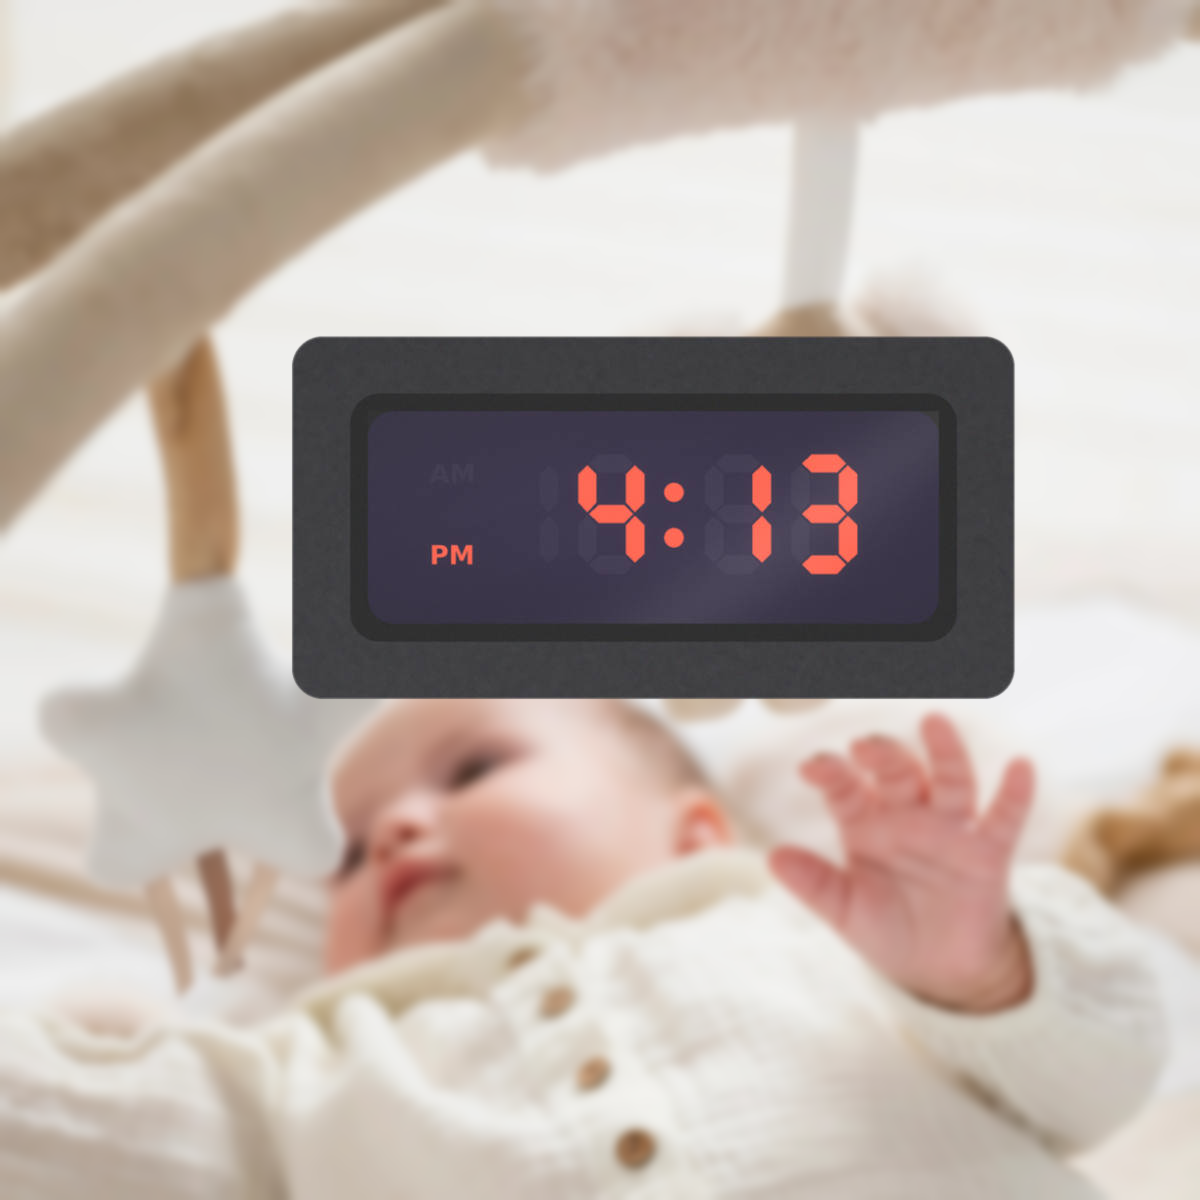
4:13
